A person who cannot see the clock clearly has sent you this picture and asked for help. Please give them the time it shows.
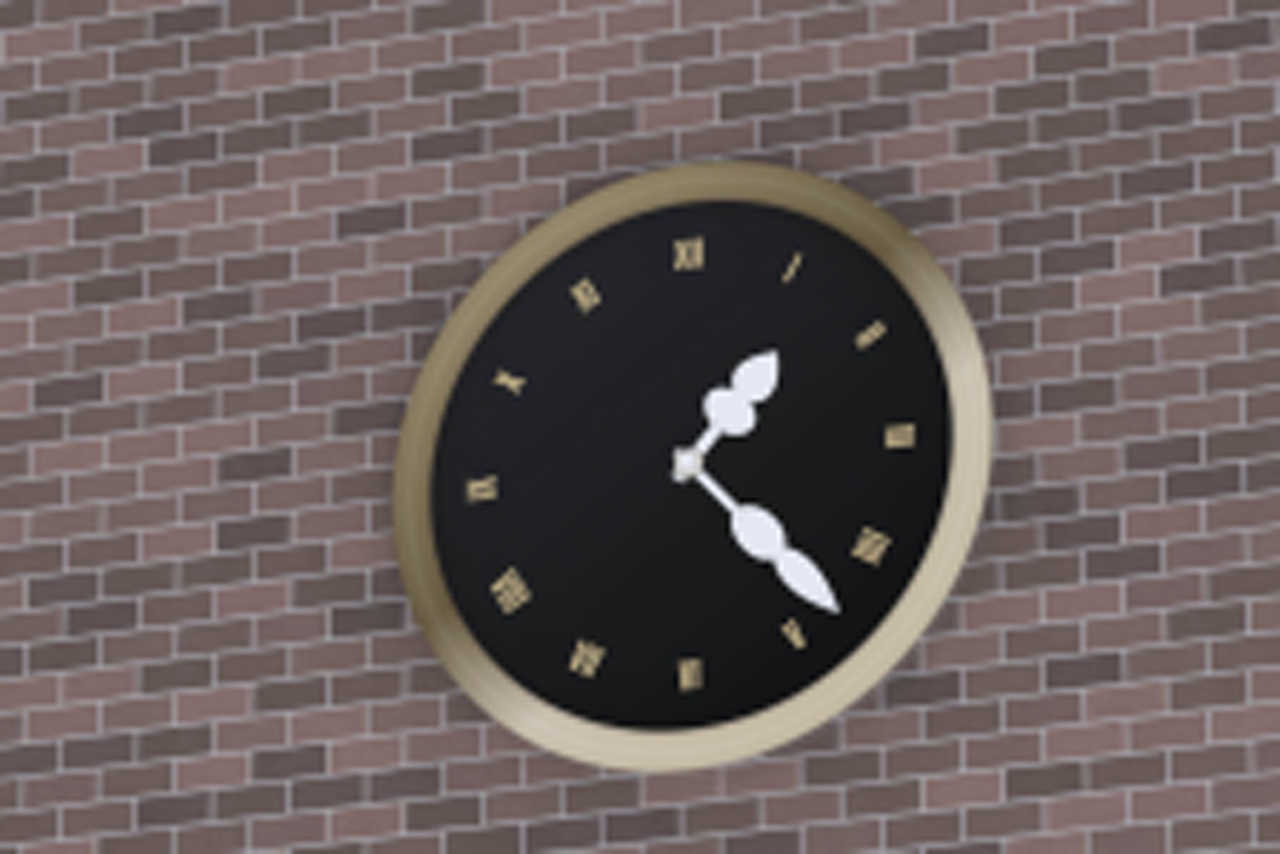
1:23
